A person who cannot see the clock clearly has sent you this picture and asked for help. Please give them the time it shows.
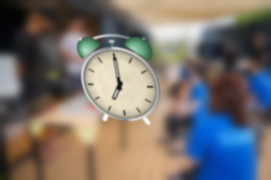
7:00
